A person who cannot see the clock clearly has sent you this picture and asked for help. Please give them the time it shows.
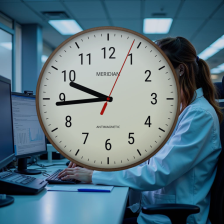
9:44:04
